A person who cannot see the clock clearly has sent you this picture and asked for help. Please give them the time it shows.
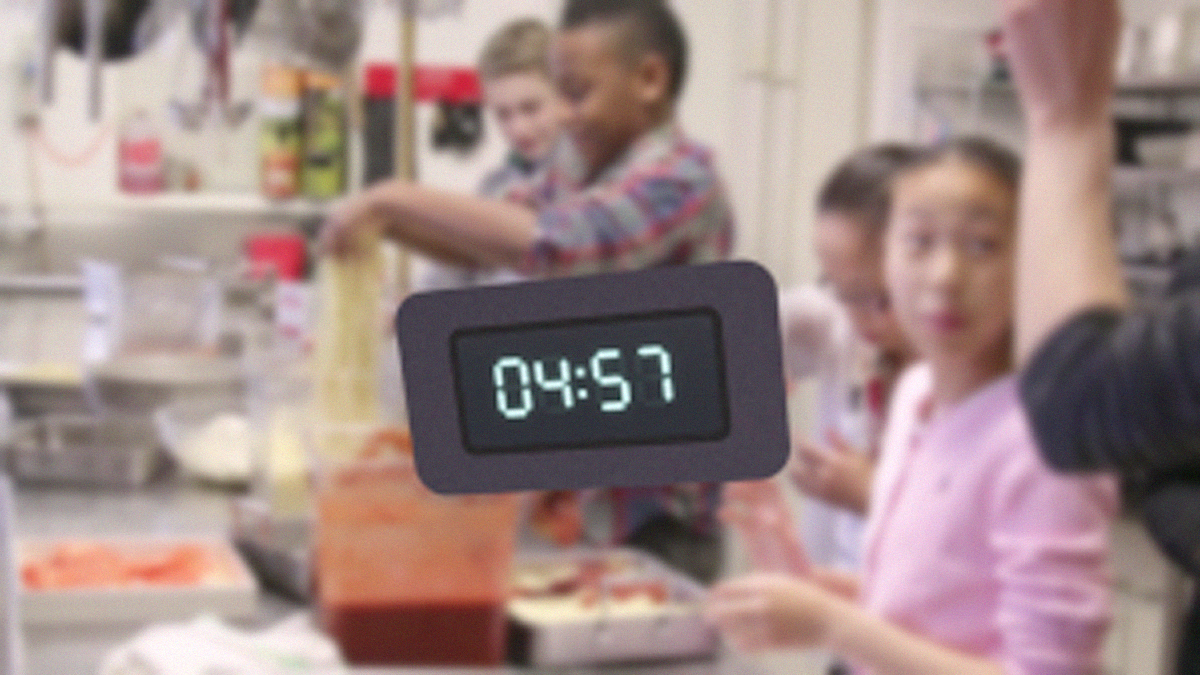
4:57
